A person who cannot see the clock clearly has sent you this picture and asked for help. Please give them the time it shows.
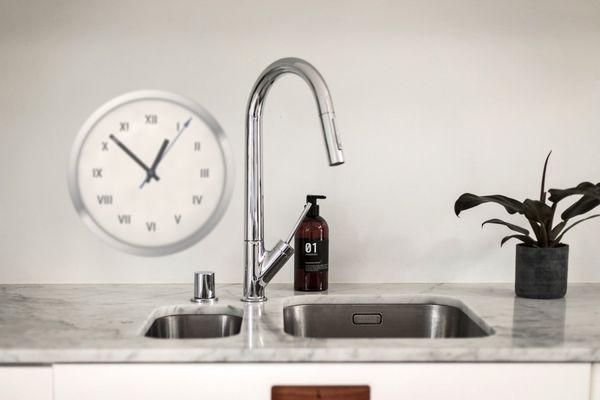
12:52:06
